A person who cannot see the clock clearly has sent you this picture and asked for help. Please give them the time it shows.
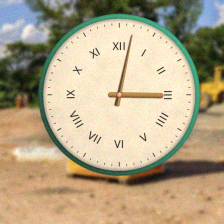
3:02
